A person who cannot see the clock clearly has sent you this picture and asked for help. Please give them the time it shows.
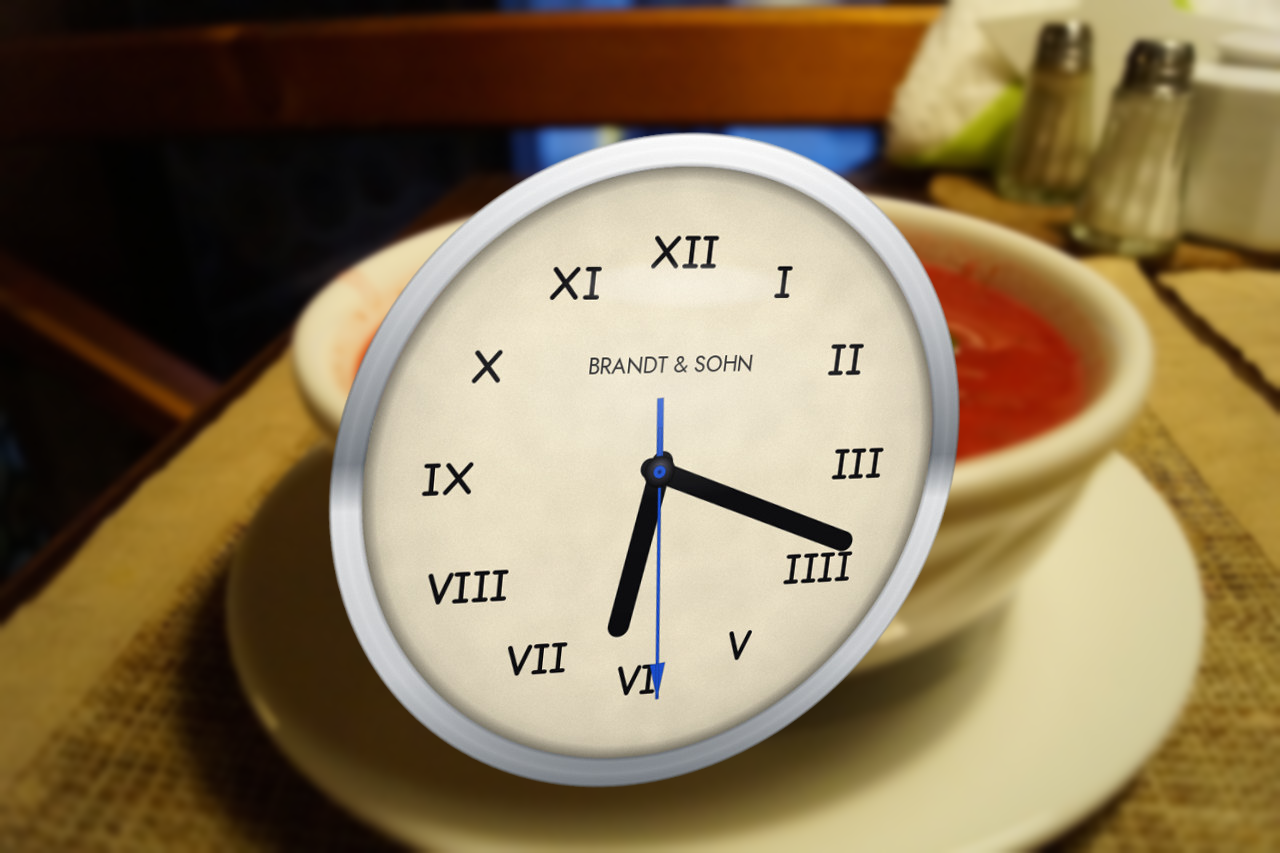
6:18:29
